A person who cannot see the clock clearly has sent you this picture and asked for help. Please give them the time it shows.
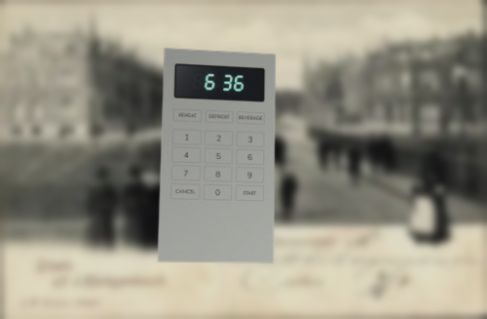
6:36
